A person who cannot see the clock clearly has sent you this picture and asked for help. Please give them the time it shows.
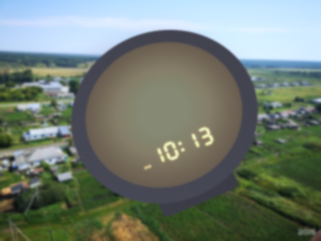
10:13
